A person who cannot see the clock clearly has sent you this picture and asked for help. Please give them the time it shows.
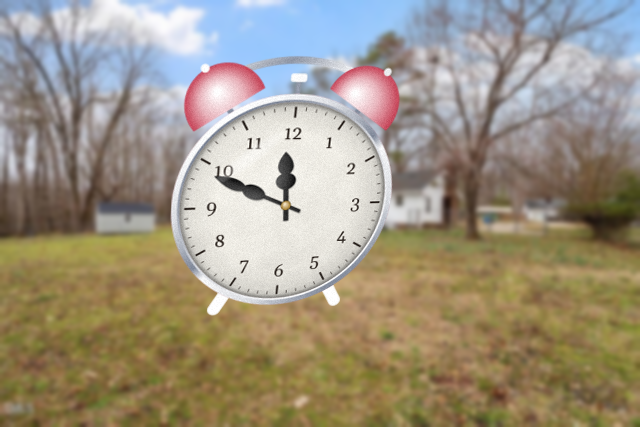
11:49
